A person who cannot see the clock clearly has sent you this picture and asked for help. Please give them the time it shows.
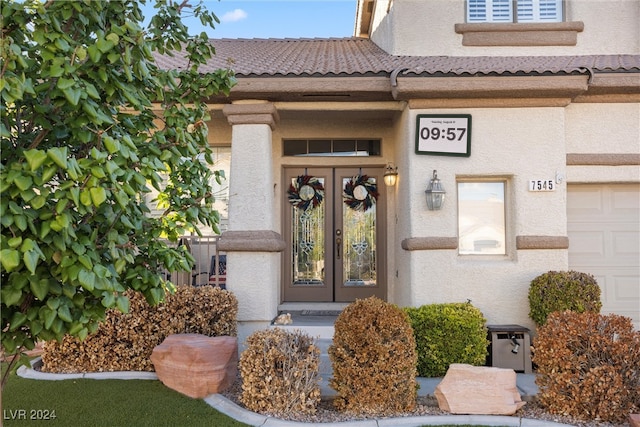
9:57
